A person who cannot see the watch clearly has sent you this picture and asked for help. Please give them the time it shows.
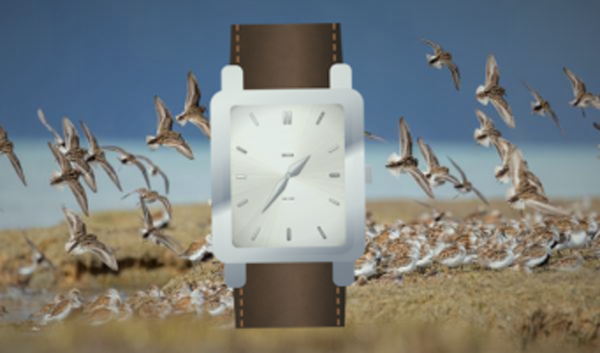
1:36
